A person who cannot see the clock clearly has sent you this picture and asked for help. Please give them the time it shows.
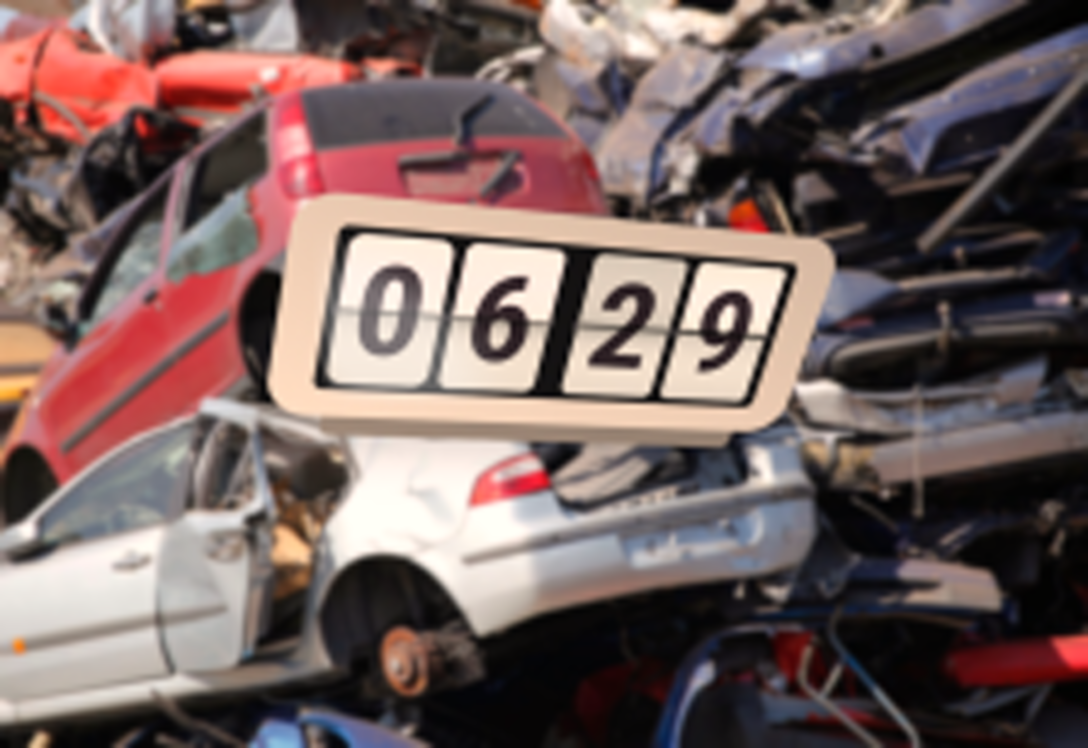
6:29
